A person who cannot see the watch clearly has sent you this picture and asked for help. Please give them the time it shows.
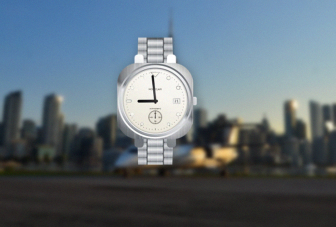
8:59
